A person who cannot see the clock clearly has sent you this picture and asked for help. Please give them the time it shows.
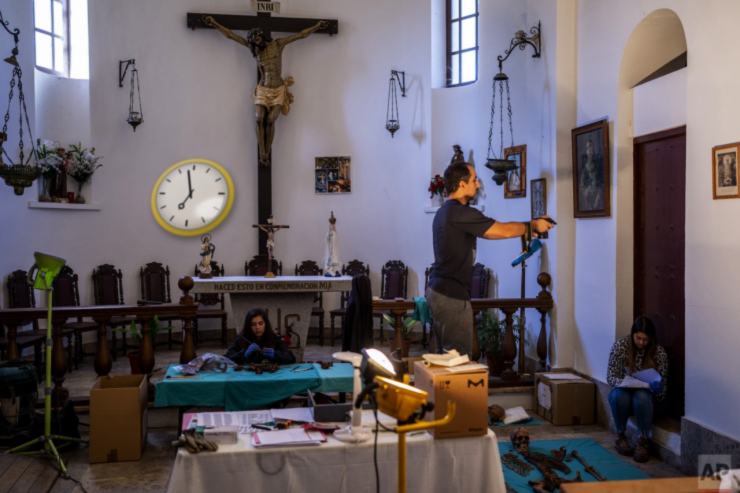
6:58
